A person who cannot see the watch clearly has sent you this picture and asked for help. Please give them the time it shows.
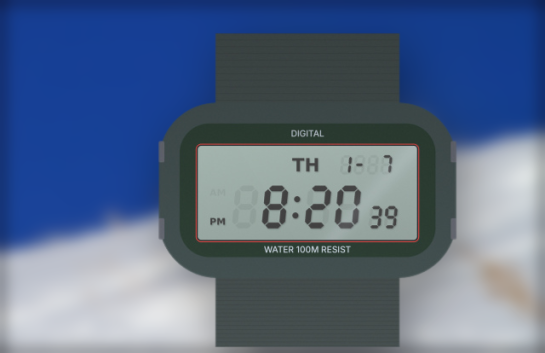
8:20:39
